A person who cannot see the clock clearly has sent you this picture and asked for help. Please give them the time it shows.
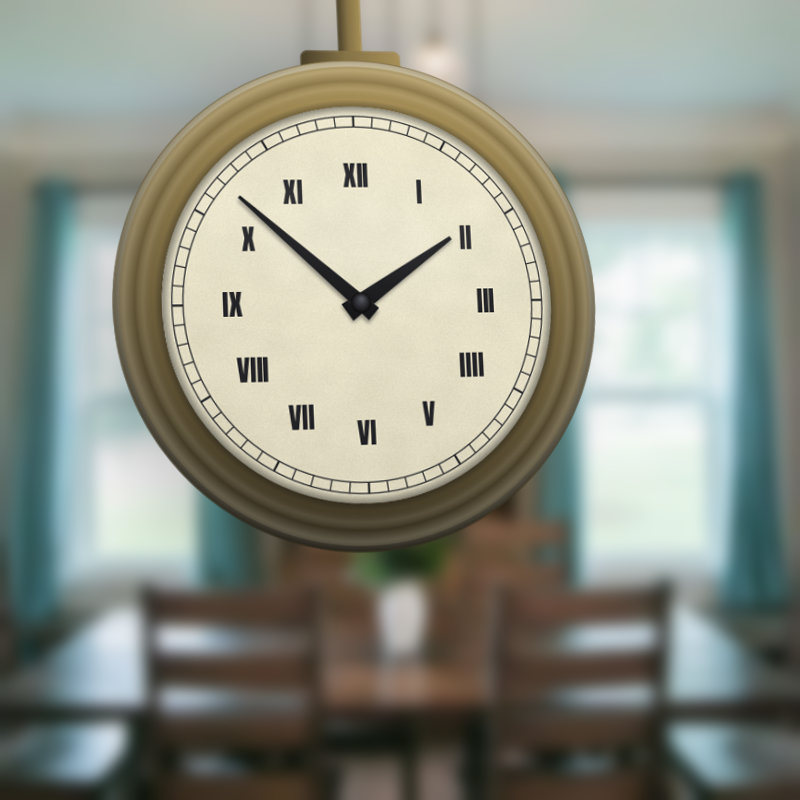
1:52
